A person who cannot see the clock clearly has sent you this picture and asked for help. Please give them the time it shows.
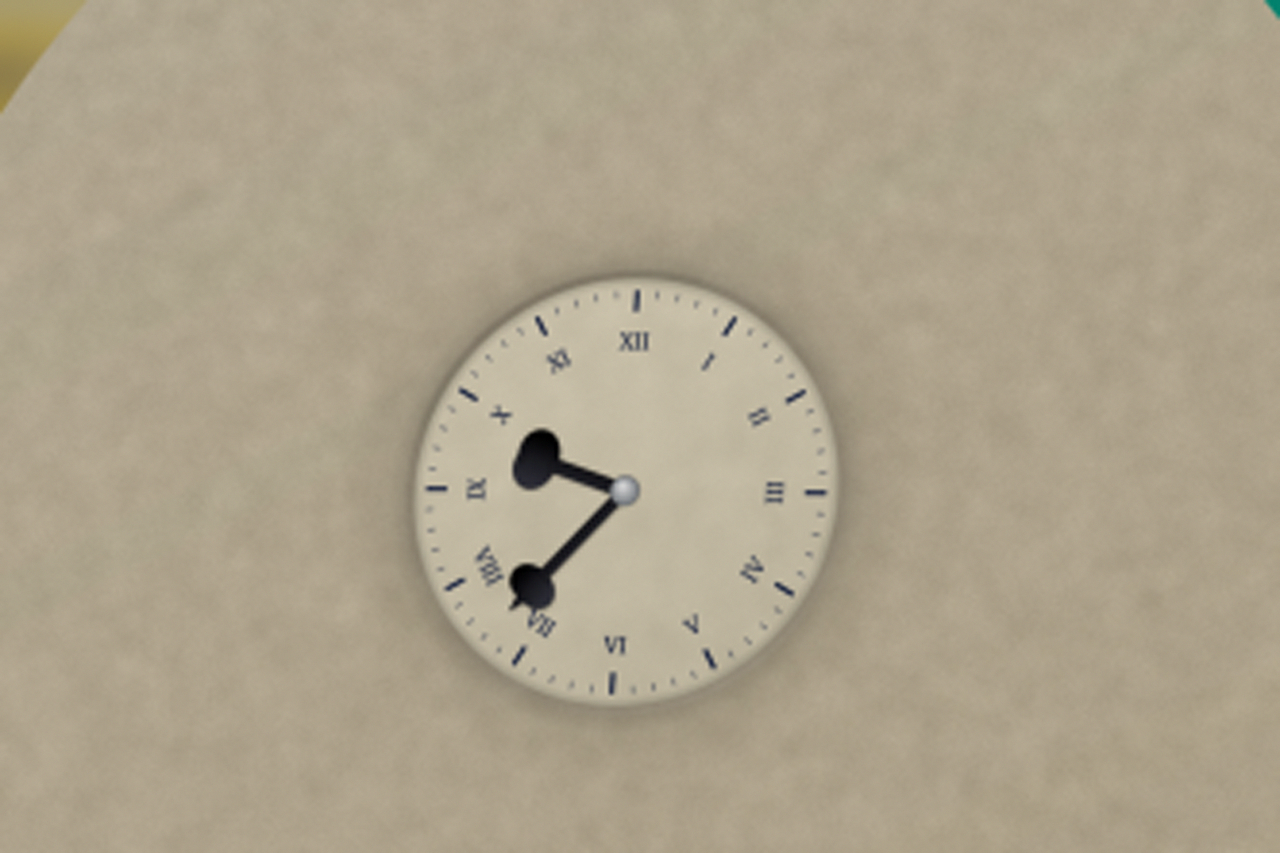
9:37
